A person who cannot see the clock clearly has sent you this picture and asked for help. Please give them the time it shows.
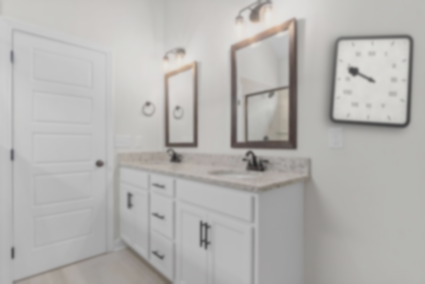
9:49
